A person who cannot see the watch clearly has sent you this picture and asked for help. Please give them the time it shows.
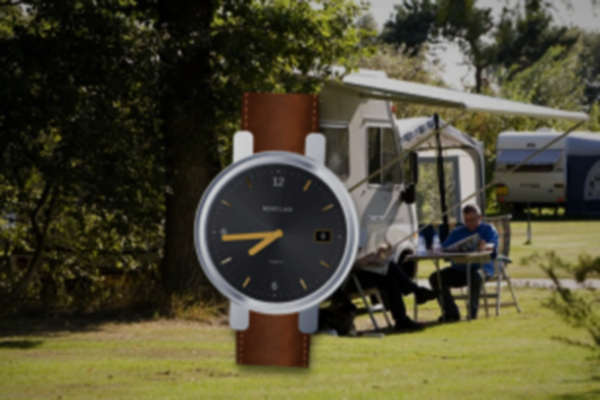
7:44
